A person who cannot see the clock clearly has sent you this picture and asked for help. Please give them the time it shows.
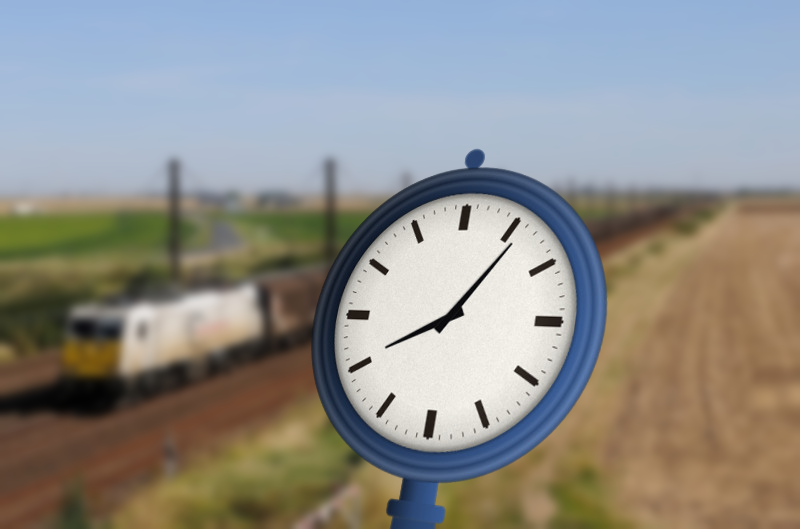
8:06
